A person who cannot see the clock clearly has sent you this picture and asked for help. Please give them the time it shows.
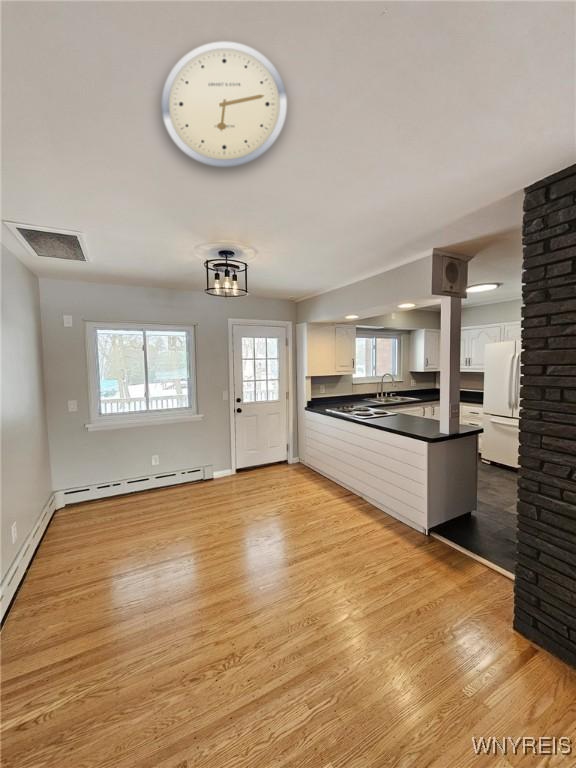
6:13
